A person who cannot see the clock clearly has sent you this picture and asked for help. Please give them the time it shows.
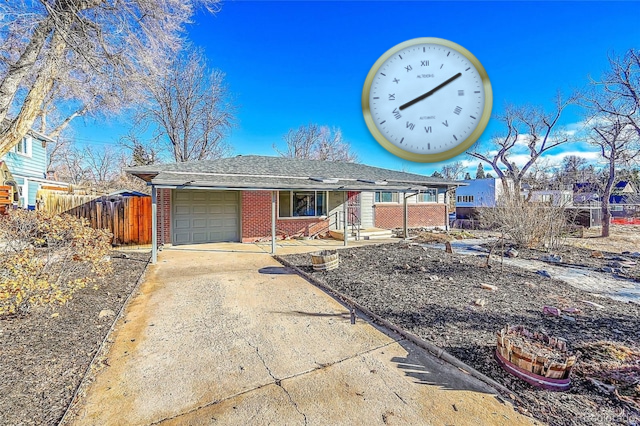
8:10
